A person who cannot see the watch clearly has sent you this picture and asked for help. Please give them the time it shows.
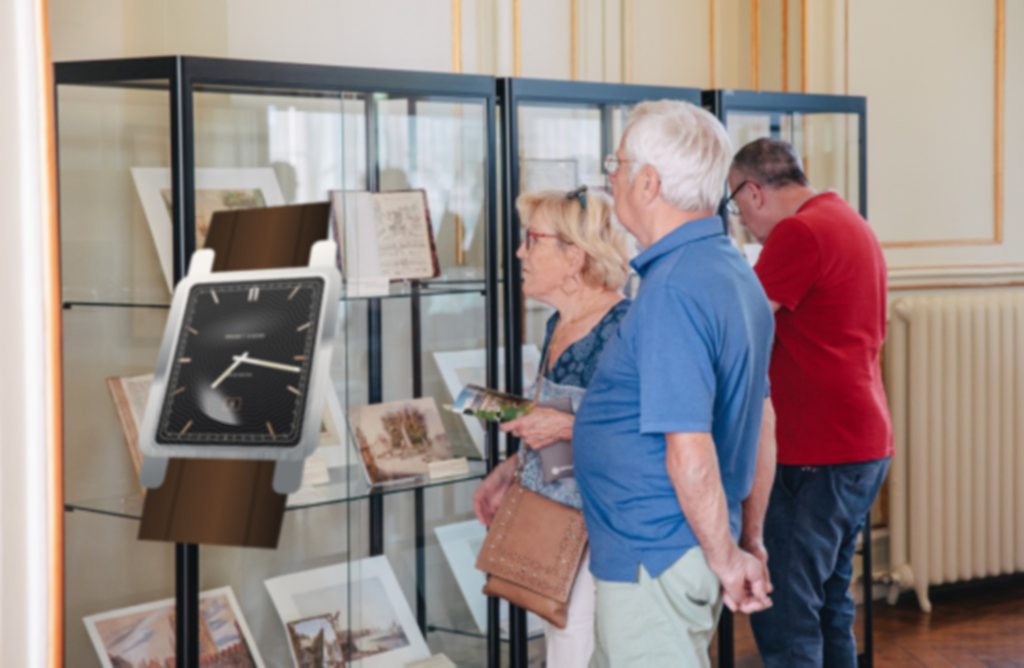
7:17
